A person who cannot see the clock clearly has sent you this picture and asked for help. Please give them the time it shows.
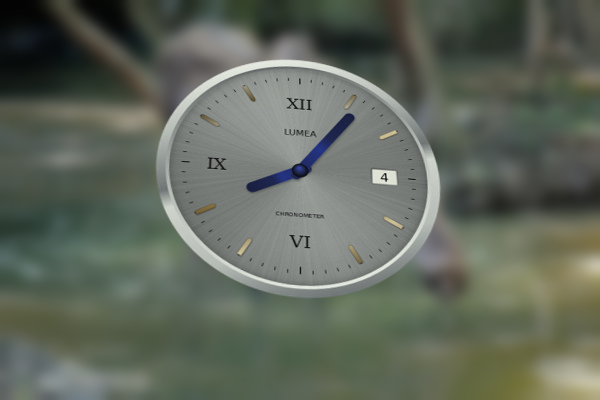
8:06
